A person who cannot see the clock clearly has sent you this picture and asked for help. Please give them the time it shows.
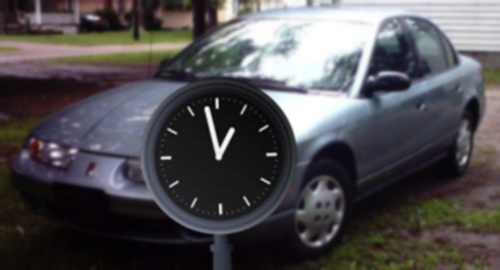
12:58
